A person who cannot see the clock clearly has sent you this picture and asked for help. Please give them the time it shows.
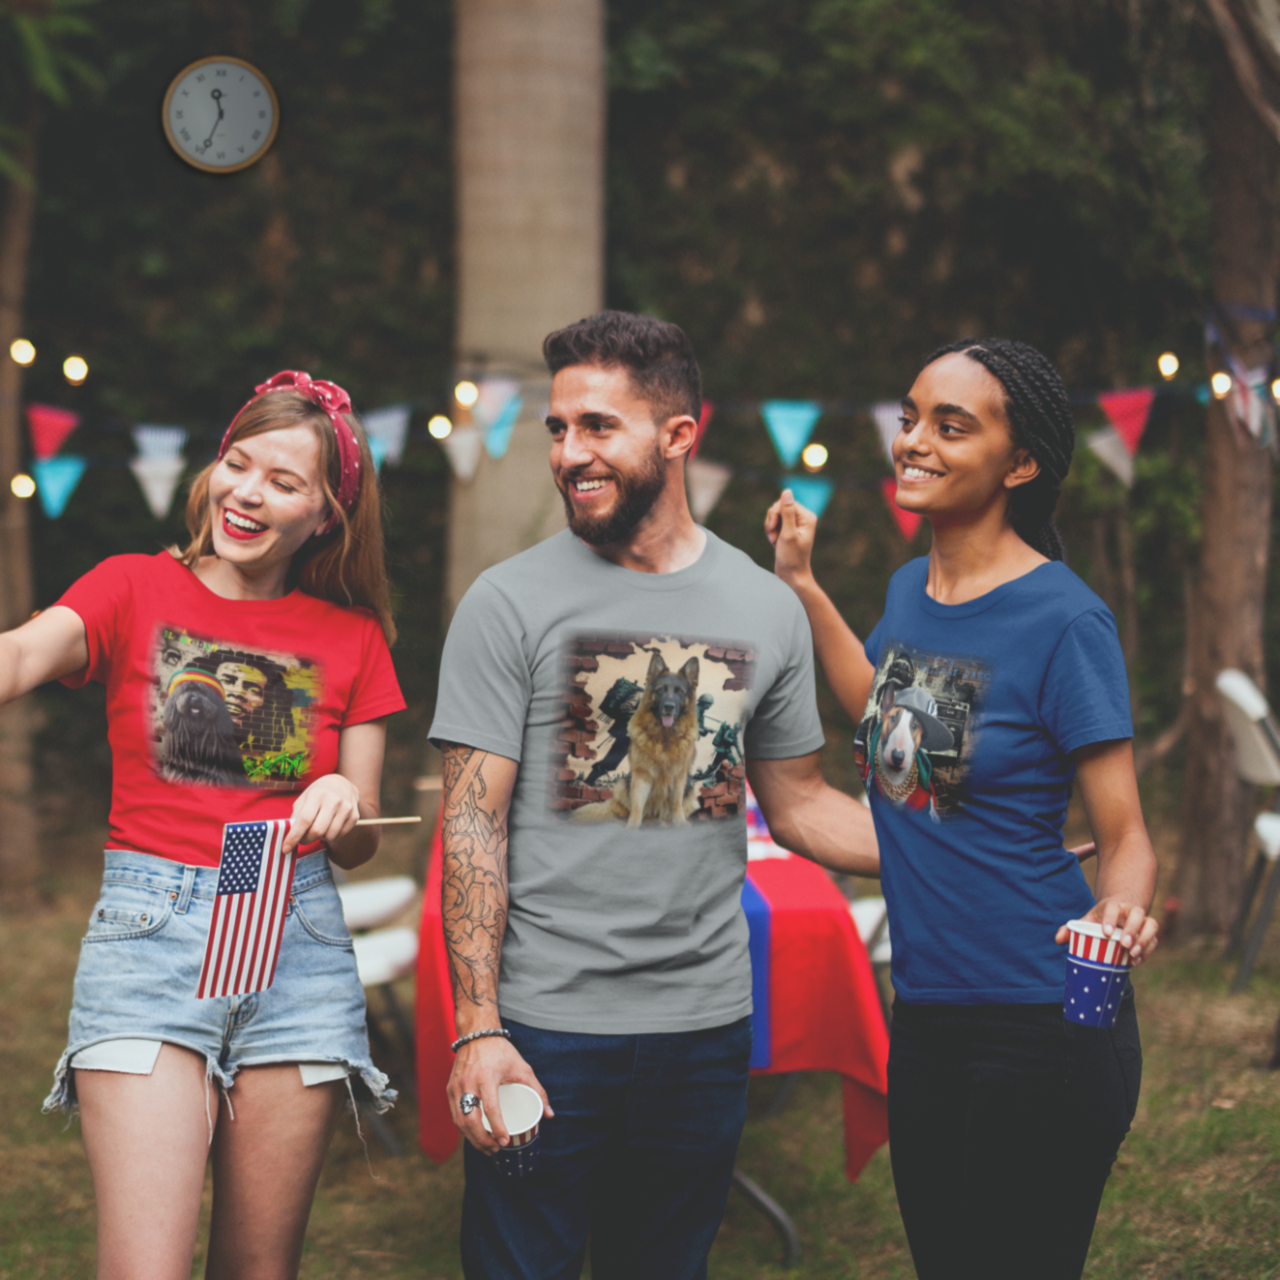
11:34
